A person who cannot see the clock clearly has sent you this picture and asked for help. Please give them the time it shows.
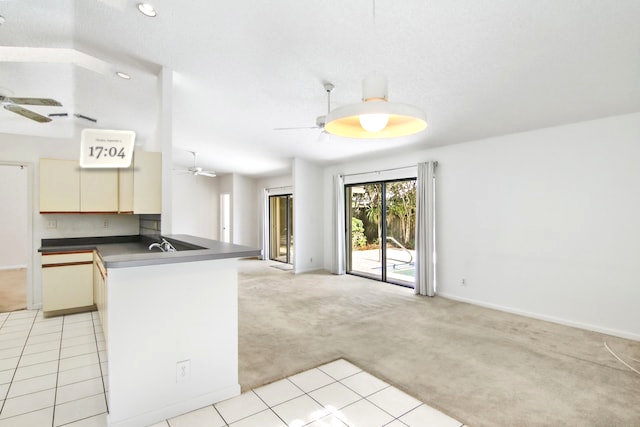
17:04
